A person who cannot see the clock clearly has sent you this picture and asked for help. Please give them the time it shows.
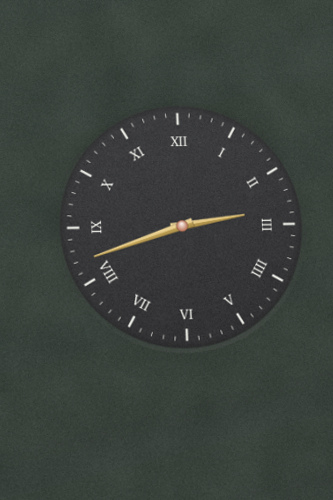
2:42
